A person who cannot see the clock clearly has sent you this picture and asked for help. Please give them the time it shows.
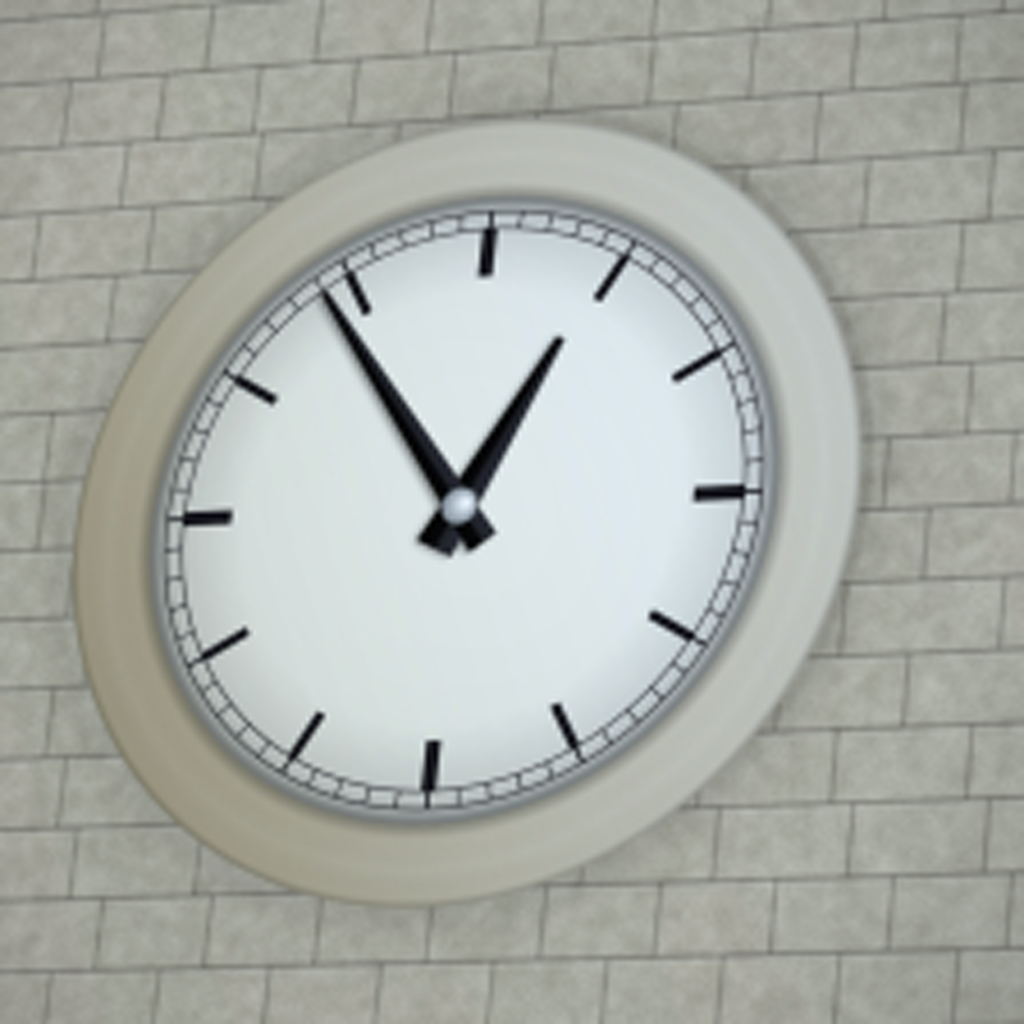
12:54
